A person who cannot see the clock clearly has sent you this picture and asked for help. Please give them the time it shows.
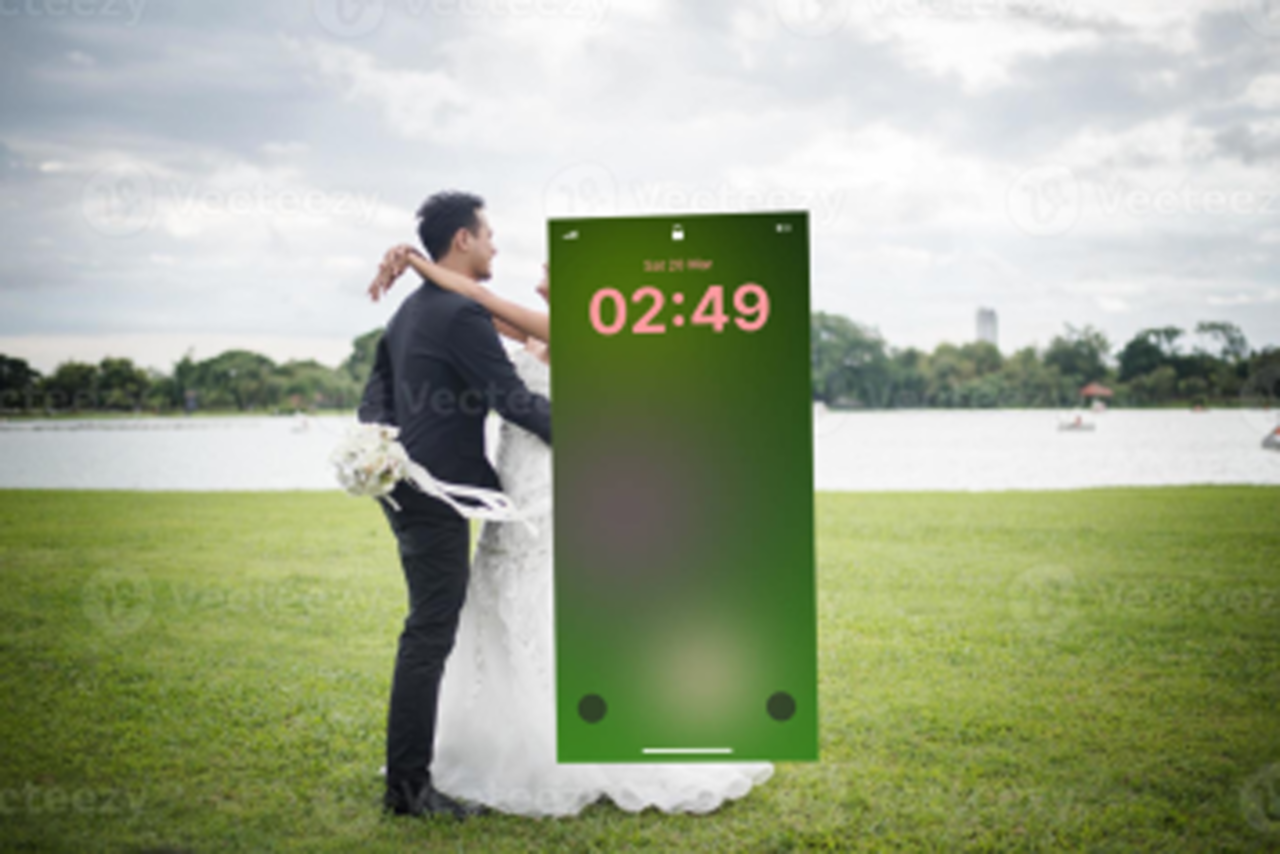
2:49
